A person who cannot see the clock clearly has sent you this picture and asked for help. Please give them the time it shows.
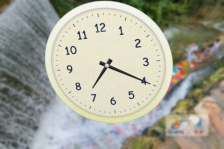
7:20
